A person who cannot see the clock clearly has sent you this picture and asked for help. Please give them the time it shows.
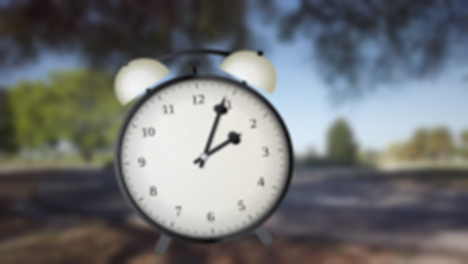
2:04
